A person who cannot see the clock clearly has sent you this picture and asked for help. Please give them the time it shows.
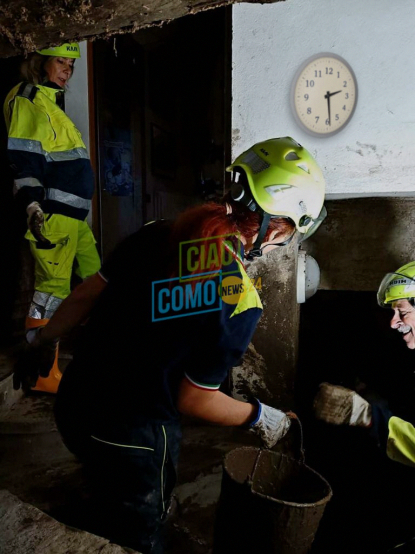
2:29
